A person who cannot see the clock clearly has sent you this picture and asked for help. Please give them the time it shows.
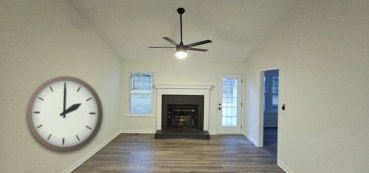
2:00
